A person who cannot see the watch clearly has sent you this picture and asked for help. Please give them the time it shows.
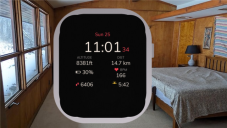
11:01
